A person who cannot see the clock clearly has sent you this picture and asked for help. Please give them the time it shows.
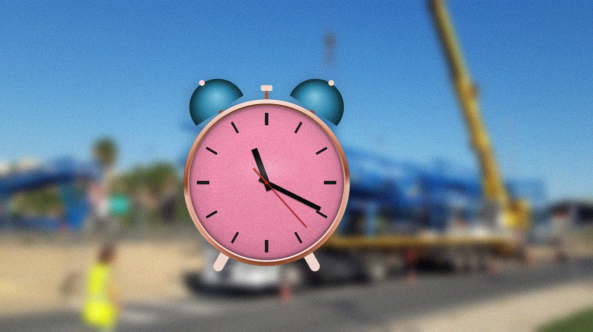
11:19:23
